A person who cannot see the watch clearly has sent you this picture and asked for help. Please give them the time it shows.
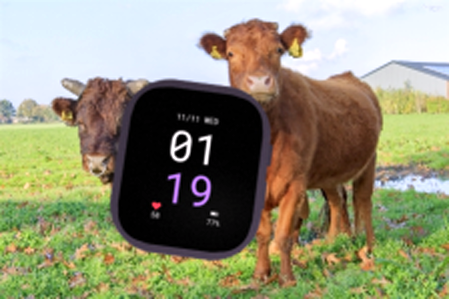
1:19
